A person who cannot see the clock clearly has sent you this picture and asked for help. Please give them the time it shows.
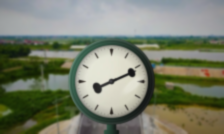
8:11
